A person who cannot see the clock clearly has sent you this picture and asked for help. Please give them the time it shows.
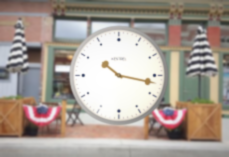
10:17
